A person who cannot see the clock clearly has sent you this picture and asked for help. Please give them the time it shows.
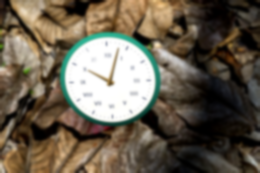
10:03
